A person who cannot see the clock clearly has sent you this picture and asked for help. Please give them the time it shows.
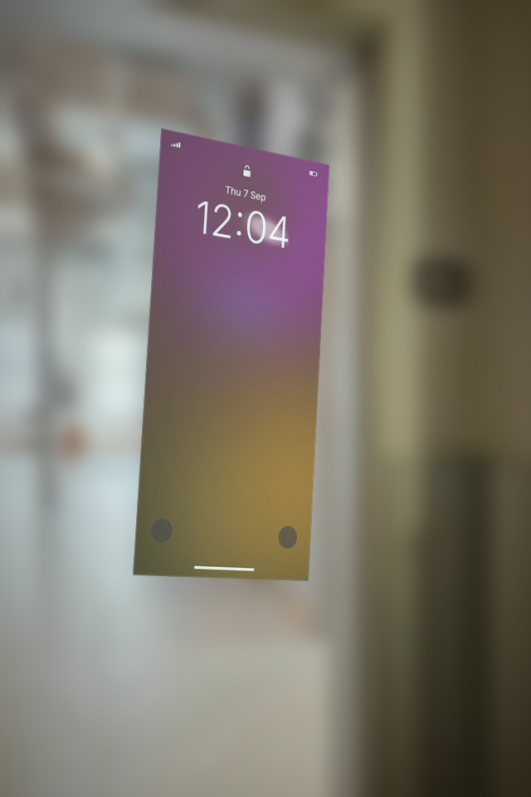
12:04
